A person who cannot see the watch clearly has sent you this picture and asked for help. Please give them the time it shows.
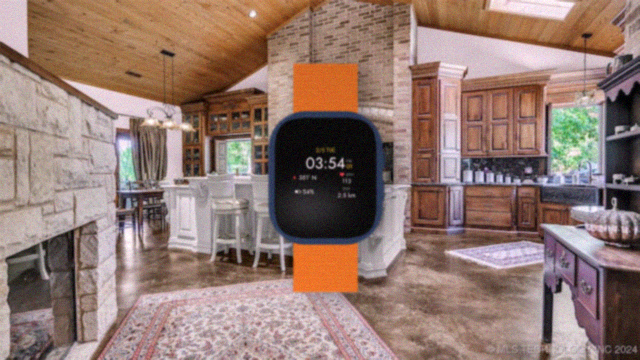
3:54
